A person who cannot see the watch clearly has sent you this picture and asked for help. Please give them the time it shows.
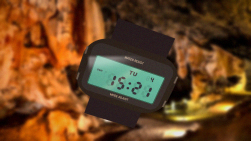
15:21
